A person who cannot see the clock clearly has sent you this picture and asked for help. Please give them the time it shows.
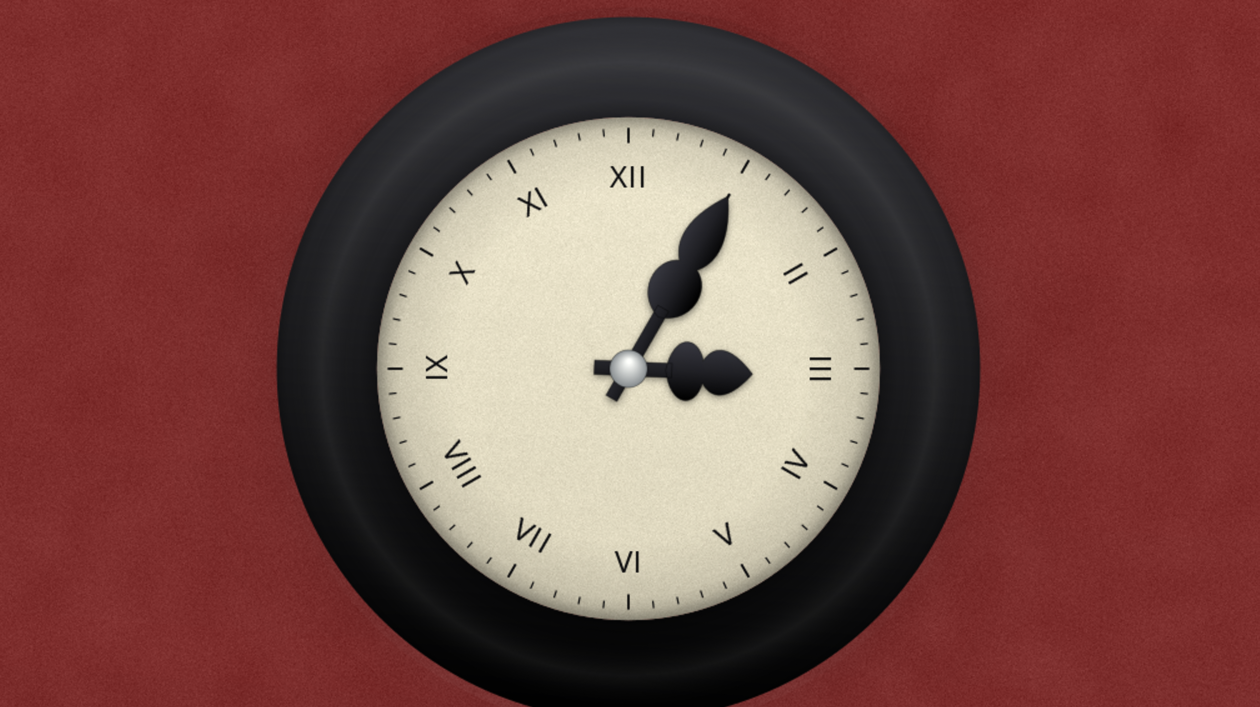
3:05
